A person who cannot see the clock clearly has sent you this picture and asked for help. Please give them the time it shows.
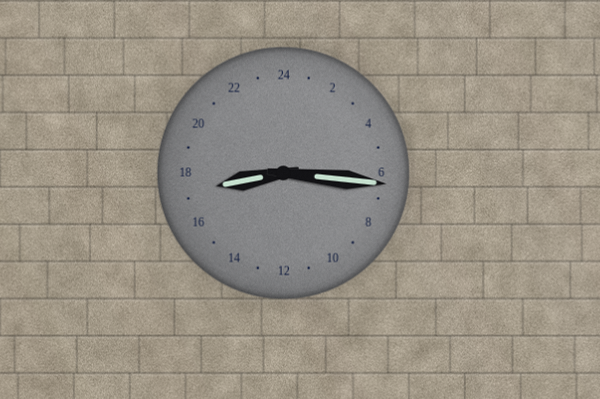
17:16
